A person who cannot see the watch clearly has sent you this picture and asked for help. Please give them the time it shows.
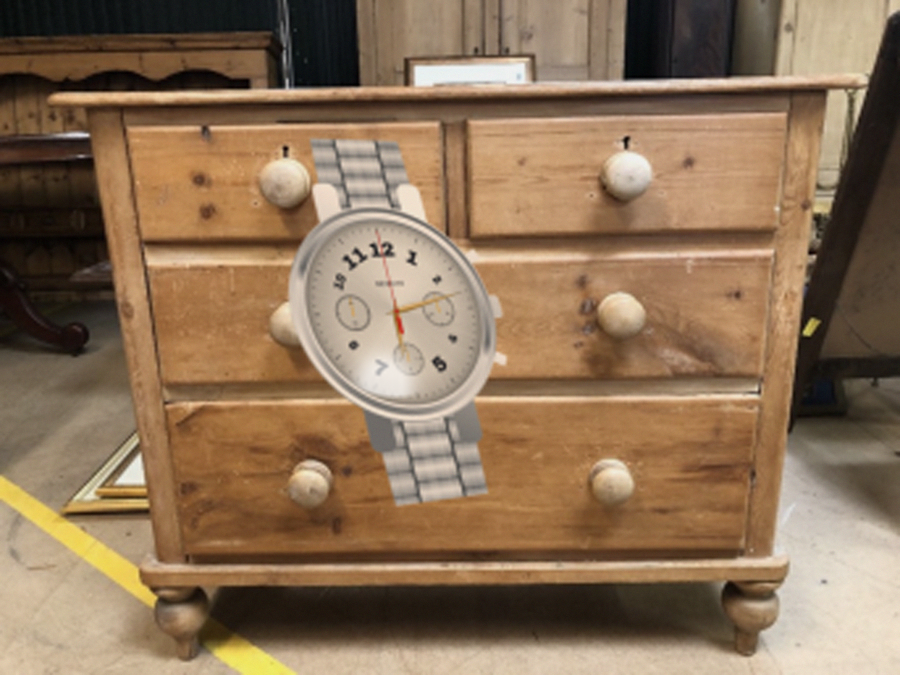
6:13
